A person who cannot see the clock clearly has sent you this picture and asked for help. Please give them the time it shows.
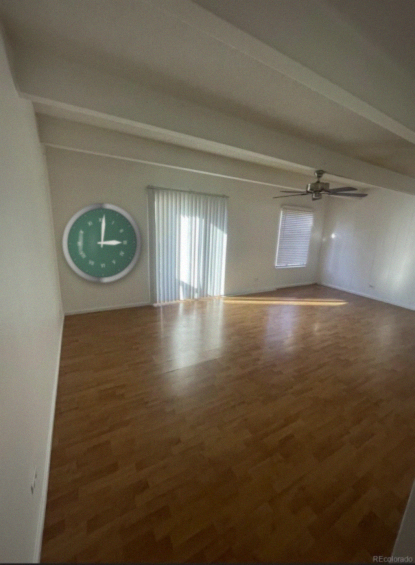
3:01
